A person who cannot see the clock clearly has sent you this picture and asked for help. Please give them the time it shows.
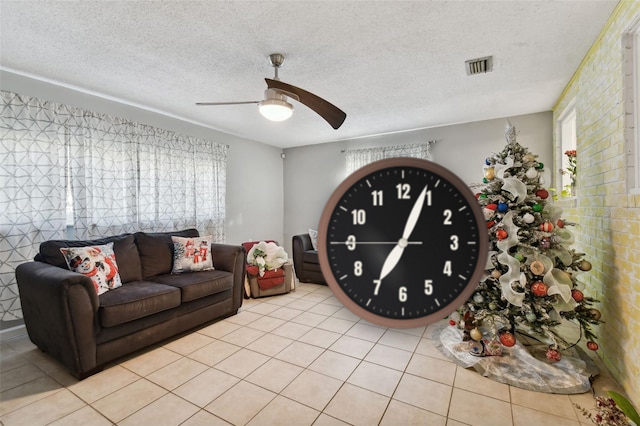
7:03:45
